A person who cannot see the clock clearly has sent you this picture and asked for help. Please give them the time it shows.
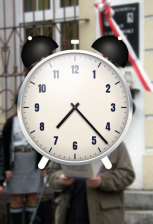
7:23
